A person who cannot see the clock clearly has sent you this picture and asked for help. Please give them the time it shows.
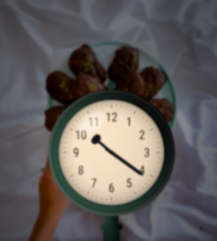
10:21
